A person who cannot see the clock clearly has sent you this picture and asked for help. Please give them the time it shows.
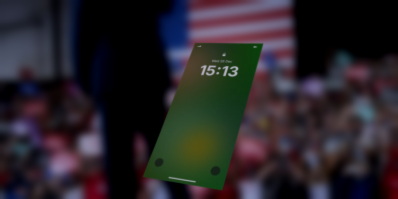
15:13
